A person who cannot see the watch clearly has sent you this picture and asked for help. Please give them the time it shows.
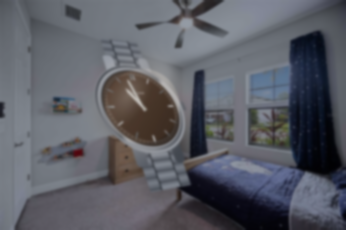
10:58
